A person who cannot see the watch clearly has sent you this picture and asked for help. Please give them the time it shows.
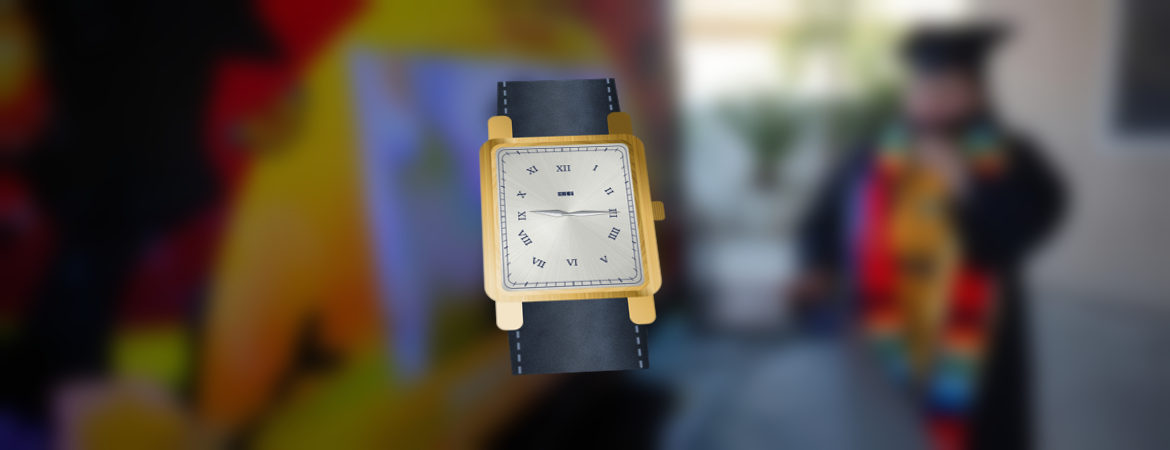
9:15
